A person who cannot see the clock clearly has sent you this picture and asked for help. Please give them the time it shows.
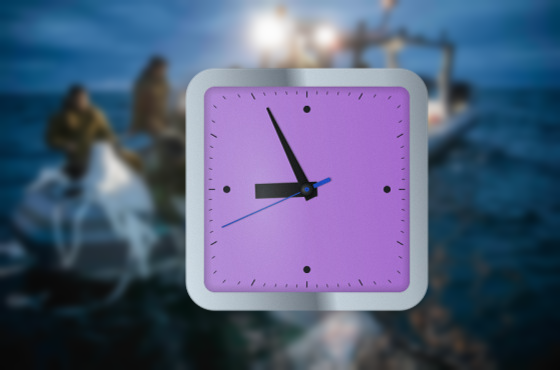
8:55:41
